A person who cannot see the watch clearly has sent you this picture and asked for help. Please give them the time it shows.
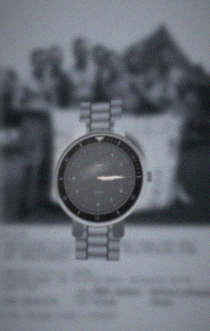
3:15
